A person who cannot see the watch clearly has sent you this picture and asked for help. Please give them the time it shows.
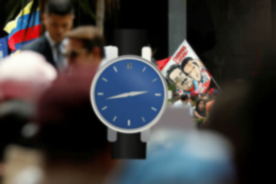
2:43
